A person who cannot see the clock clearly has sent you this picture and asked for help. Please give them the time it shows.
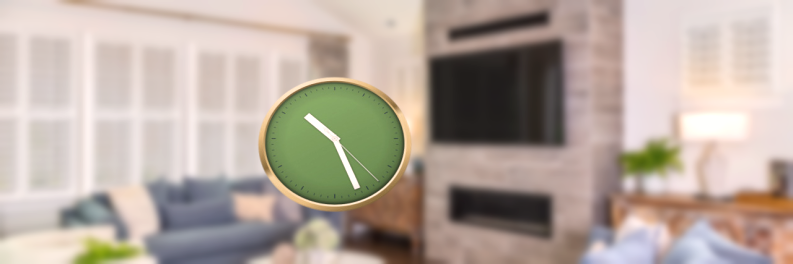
10:26:23
